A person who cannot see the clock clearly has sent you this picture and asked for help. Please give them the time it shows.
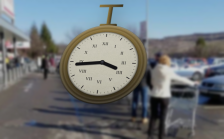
3:44
